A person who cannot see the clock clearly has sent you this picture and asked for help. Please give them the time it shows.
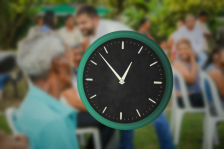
12:53
